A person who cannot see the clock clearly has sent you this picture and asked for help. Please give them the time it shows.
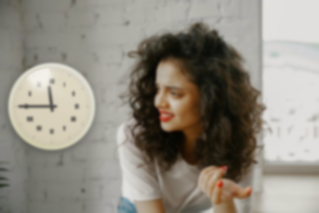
11:45
